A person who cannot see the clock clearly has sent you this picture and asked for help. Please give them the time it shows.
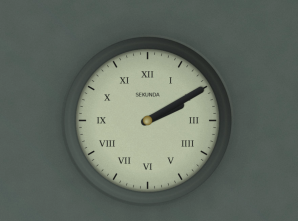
2:10
